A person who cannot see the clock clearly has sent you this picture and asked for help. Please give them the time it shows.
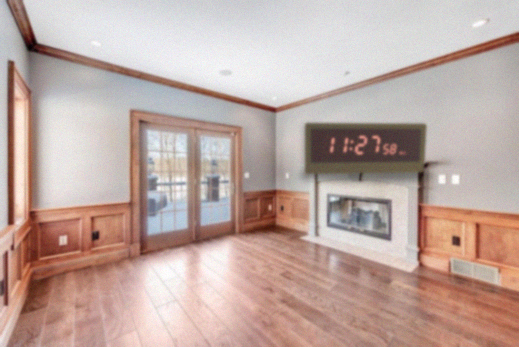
11:27
